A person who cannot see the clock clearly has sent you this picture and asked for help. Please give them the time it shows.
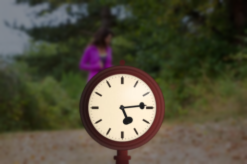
5:14
